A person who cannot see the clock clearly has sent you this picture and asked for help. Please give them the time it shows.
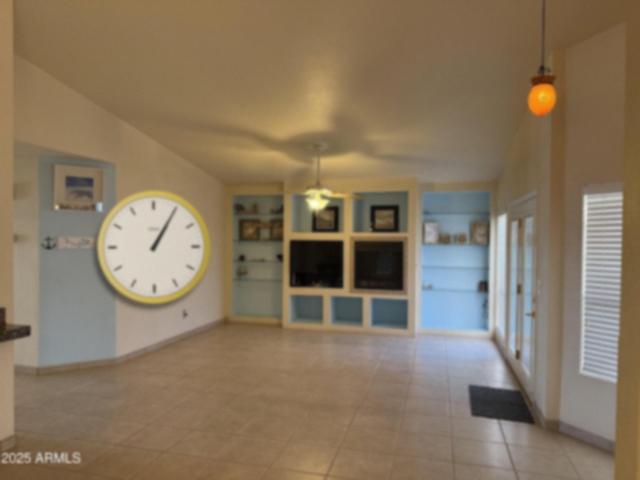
1:05
